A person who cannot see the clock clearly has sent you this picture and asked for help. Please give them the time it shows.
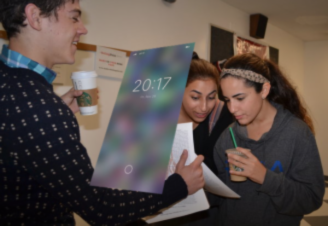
20:17
